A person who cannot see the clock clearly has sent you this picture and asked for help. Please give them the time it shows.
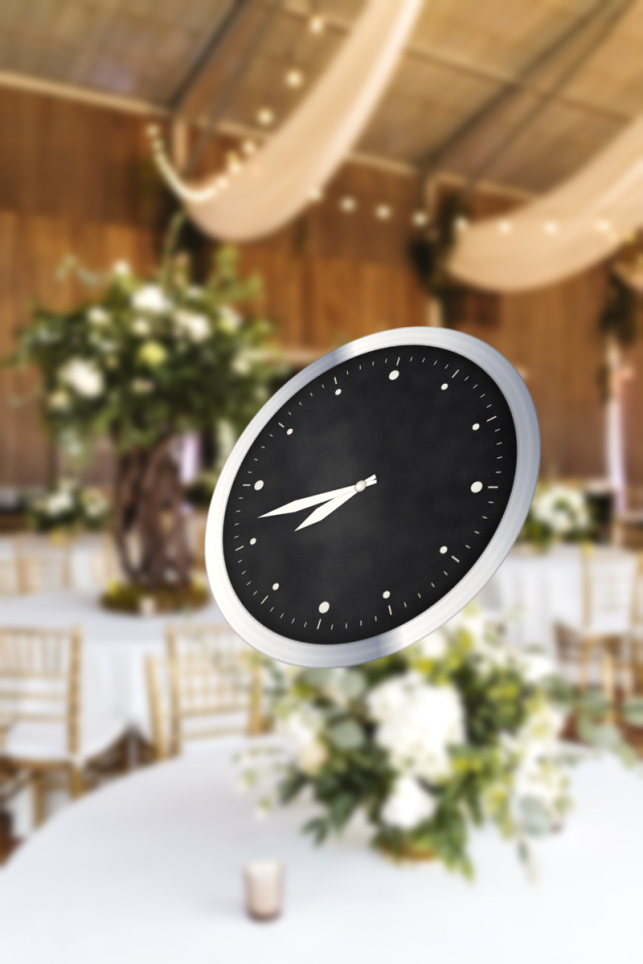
7:42
